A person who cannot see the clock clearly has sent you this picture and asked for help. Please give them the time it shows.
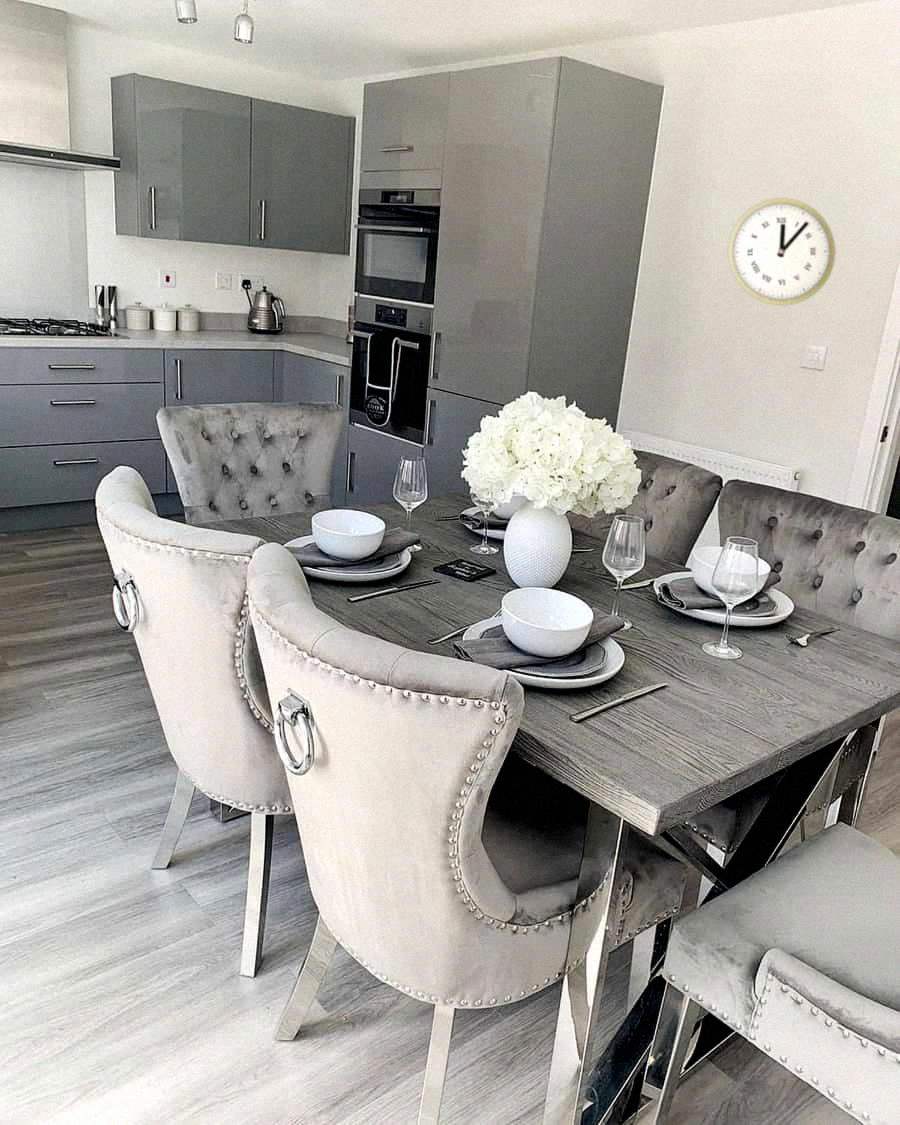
12:07
